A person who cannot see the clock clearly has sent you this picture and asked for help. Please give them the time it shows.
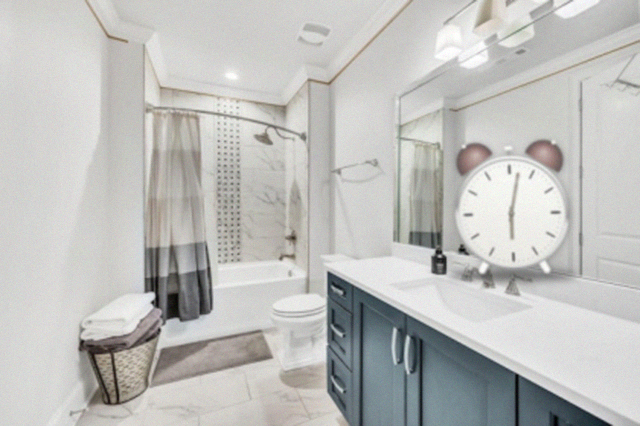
6:02
